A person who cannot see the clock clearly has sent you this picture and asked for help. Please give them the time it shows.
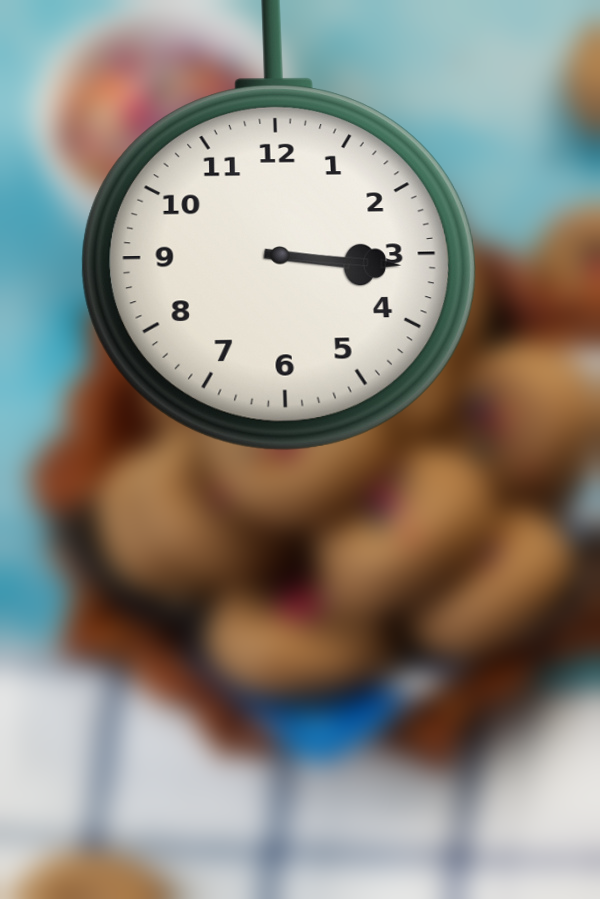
3:16
